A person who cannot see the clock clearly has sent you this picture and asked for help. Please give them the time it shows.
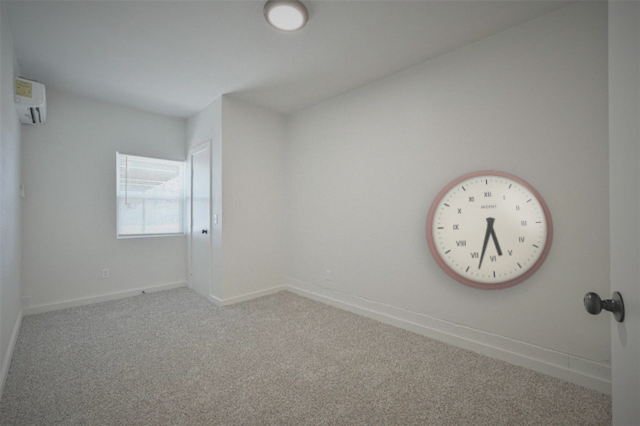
5:33
